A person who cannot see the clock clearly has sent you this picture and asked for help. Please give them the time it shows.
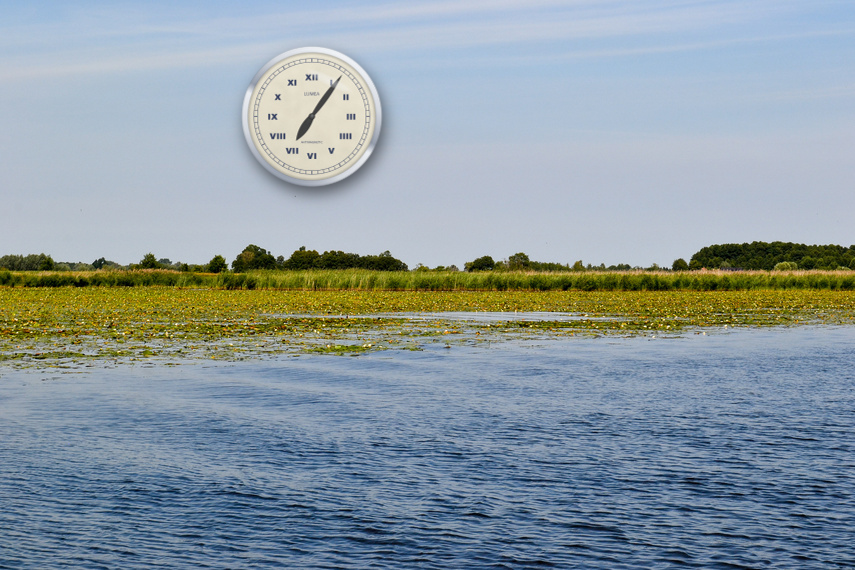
7:06
